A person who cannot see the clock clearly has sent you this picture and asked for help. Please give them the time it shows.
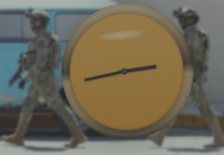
2:43
